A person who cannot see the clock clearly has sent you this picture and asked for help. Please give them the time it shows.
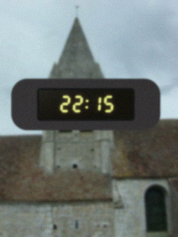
22:15
